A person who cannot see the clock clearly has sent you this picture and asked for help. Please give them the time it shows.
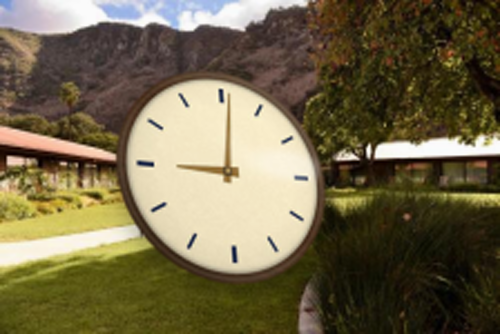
9:01
